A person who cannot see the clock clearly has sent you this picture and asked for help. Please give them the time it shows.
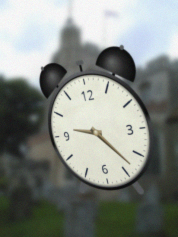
9:23
